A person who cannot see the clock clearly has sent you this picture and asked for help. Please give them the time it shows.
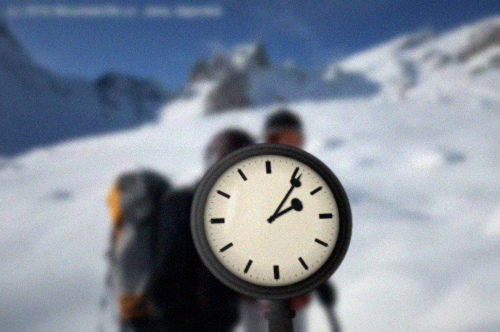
2:06
